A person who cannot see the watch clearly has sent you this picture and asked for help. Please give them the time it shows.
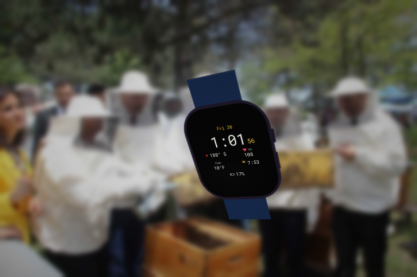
1:01
